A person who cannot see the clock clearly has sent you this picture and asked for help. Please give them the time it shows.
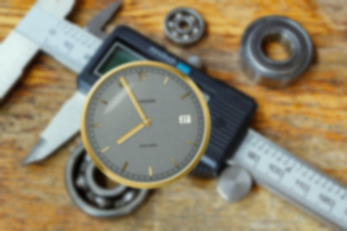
7:56
